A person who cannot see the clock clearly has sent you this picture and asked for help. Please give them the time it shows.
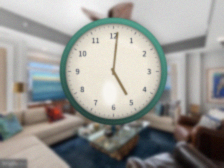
5:01
